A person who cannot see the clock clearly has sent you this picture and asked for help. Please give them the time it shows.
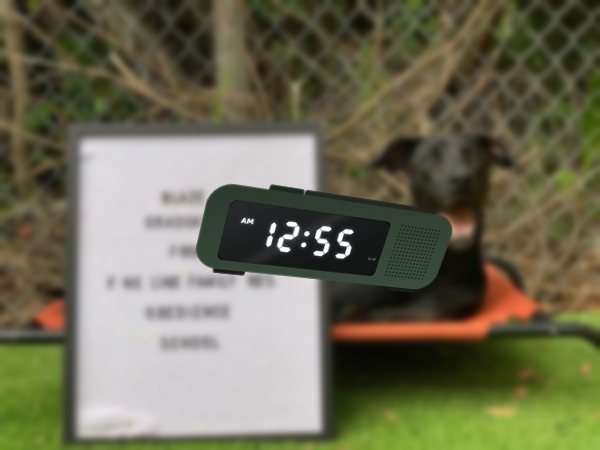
12:55
